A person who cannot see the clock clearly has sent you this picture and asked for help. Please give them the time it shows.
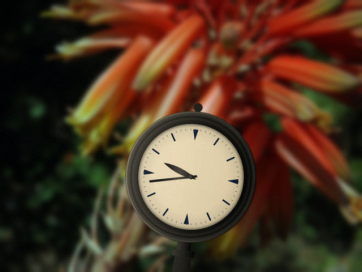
9:43
